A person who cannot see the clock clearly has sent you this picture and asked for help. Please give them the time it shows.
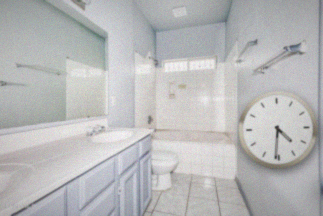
4:31
